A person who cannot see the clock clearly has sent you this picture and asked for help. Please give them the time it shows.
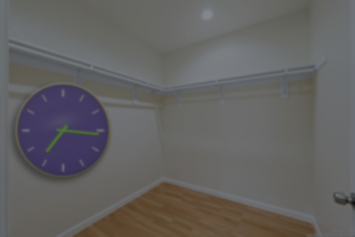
7:16
